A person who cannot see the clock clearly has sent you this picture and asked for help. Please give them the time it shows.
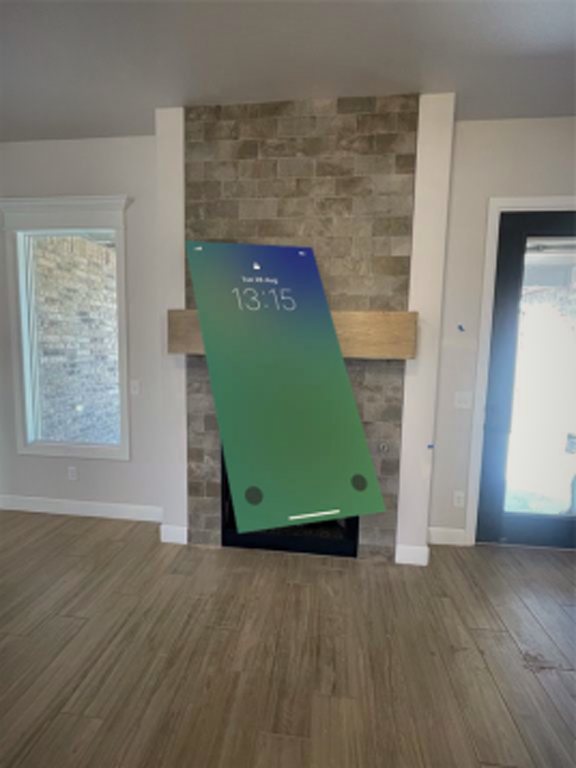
13:15
